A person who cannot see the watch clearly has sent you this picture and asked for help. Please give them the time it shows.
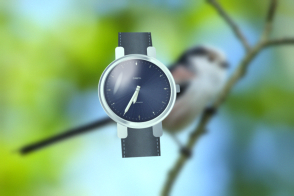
6:35
